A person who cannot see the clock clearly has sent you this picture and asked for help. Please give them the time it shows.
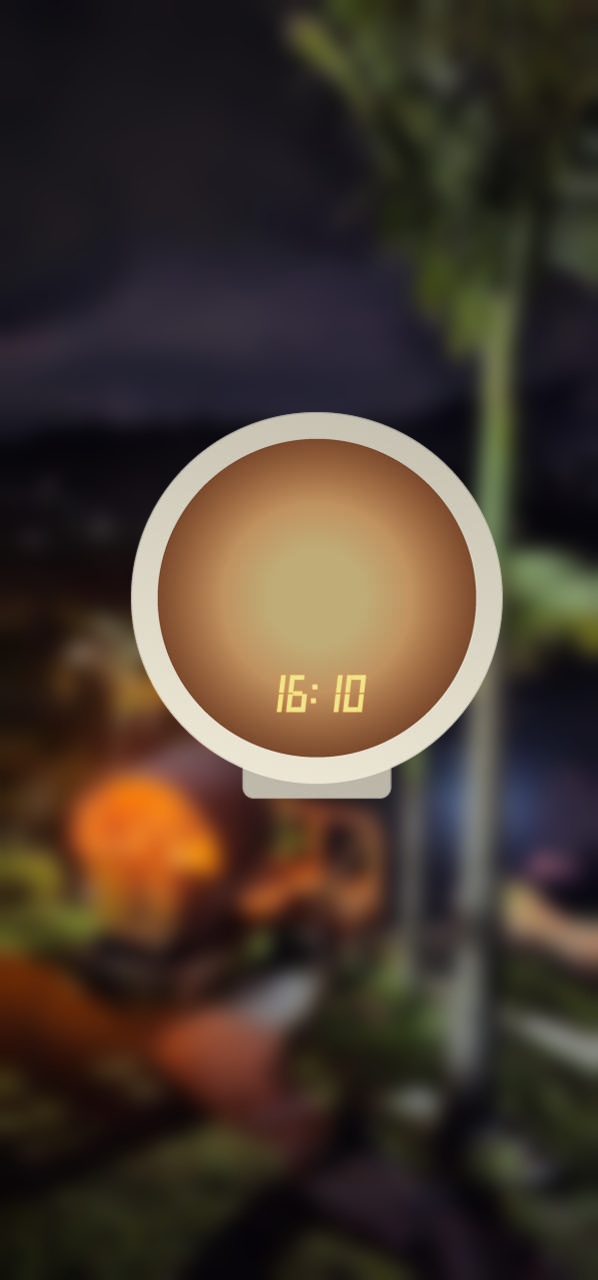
16:10
